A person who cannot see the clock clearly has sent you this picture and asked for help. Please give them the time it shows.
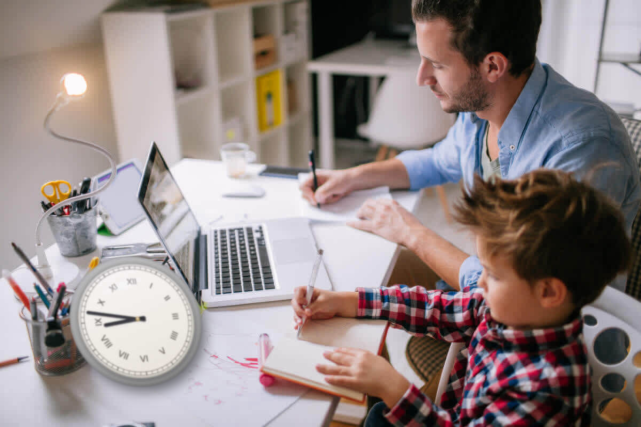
8:47
